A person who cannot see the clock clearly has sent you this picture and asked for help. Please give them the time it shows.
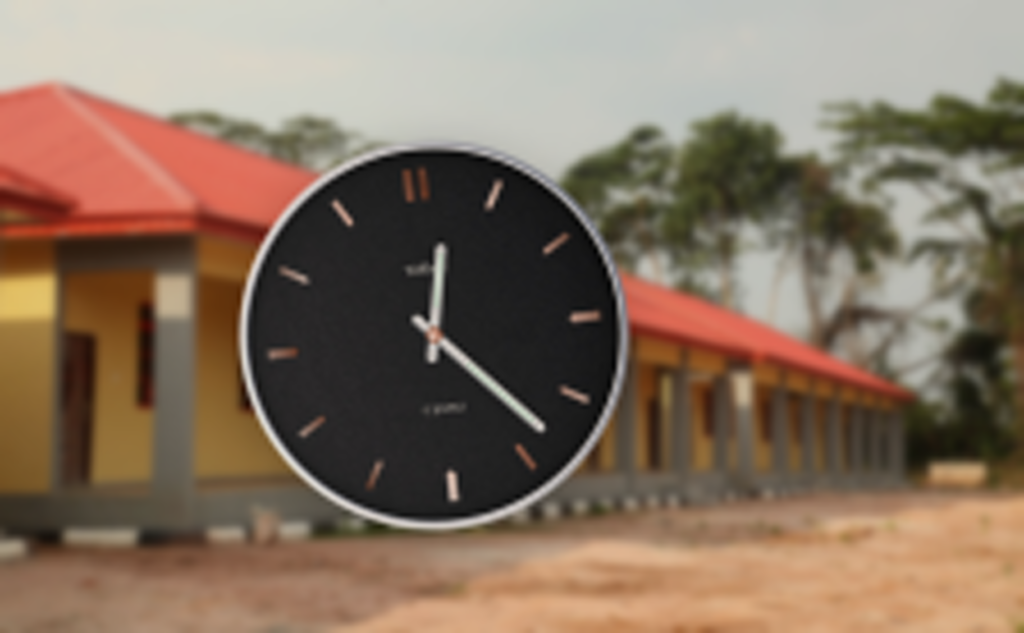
12:23
